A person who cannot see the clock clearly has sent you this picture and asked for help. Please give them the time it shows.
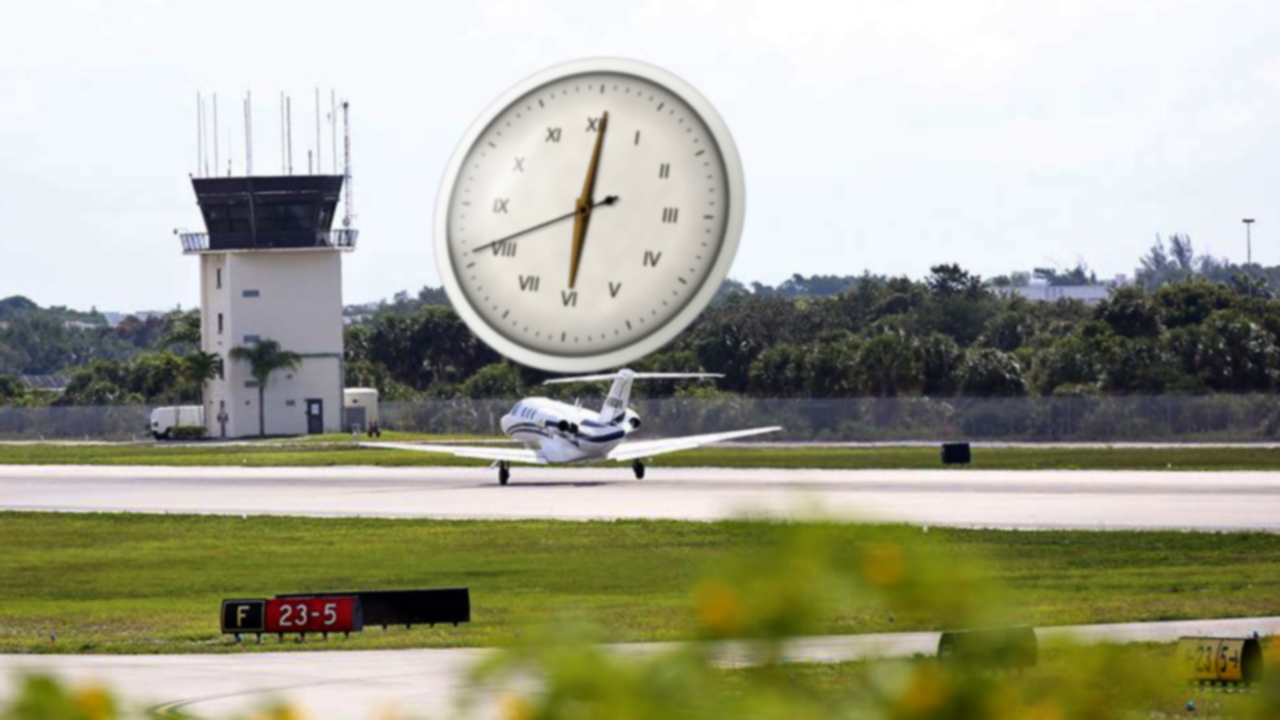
6:00:41
